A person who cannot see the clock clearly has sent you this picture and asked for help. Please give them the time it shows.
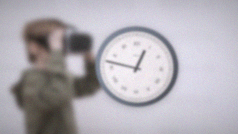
12:47
